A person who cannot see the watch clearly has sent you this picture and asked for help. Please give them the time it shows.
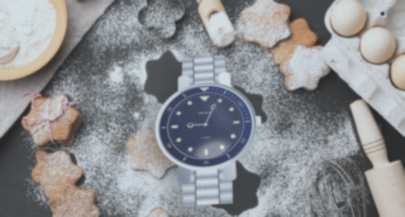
9:04
